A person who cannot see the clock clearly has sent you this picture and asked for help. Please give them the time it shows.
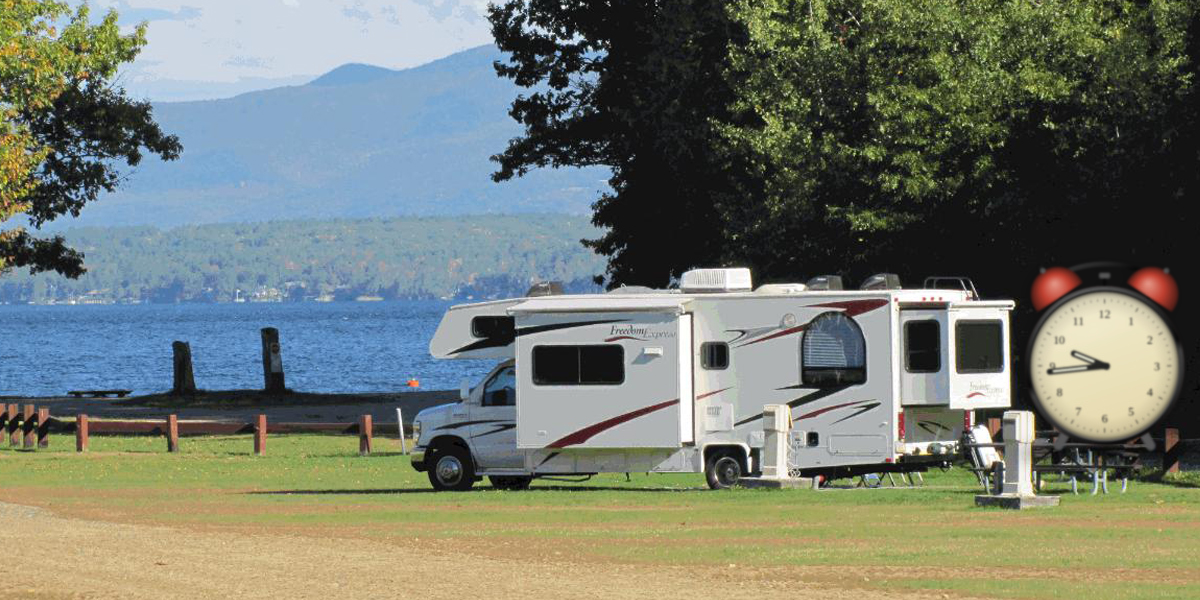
9:44
